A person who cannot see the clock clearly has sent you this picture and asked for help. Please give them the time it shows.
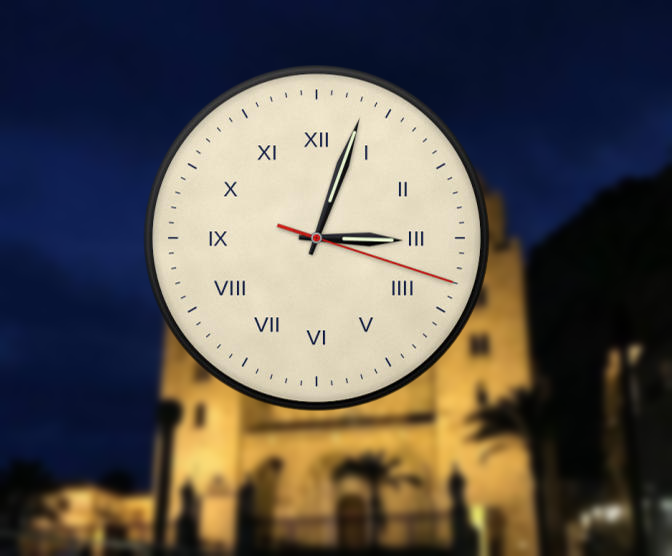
3:03:18
